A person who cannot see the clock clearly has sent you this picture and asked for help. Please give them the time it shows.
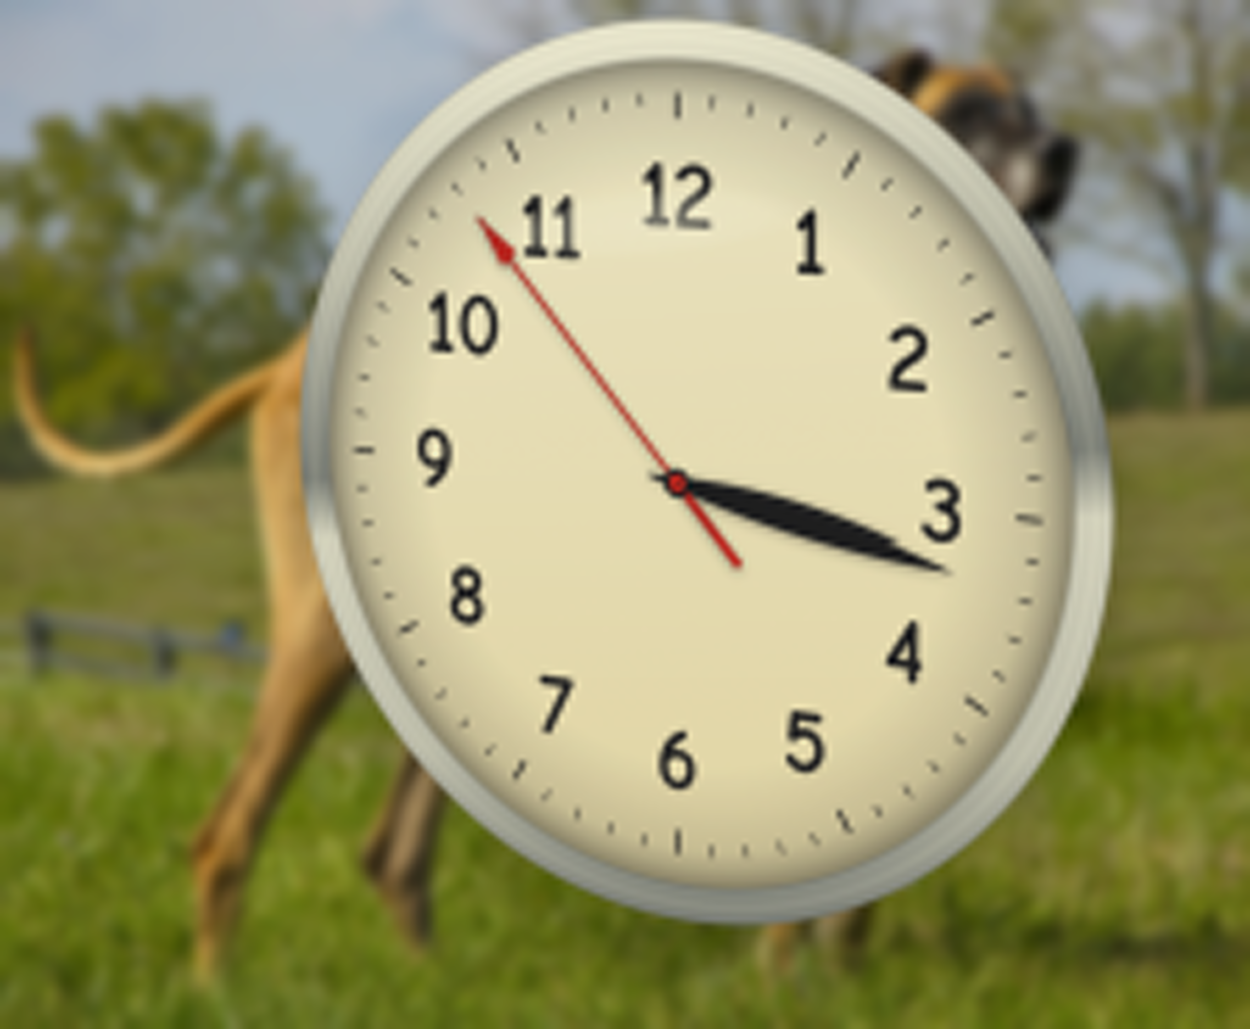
3:16:53
